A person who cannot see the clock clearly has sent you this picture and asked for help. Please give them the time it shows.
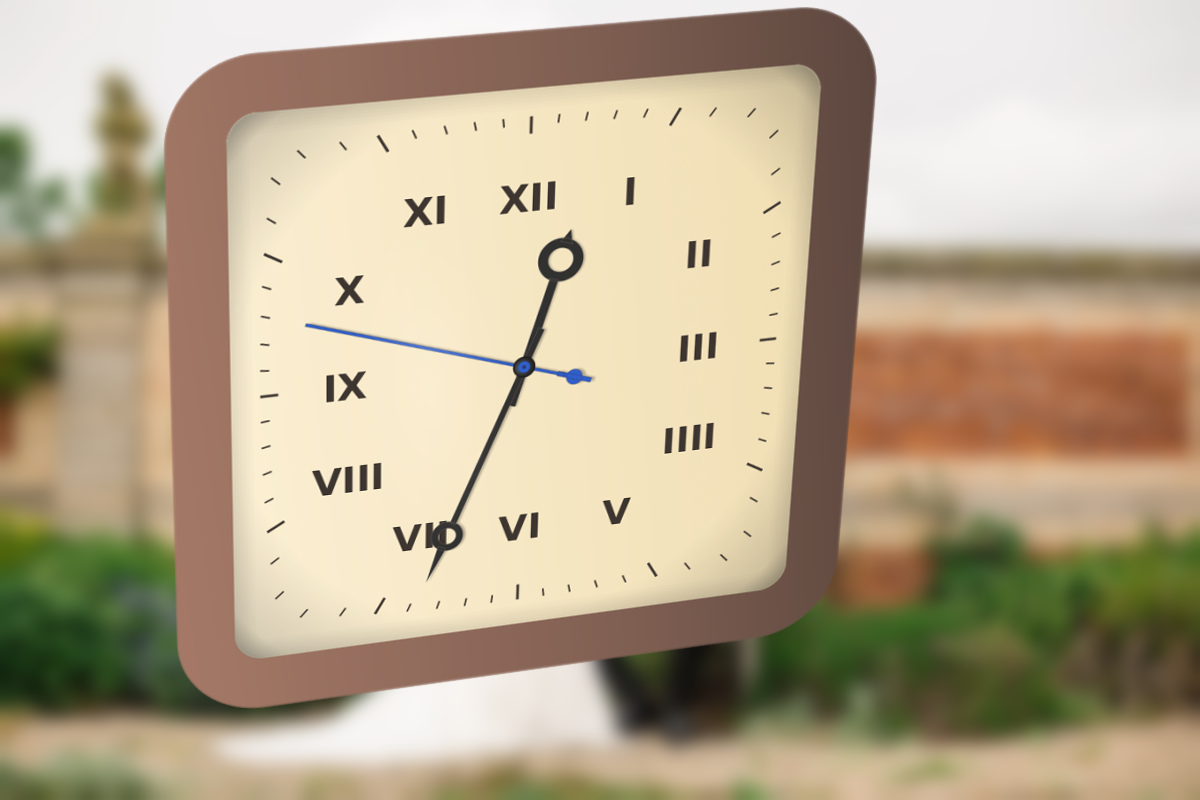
12:33:48
